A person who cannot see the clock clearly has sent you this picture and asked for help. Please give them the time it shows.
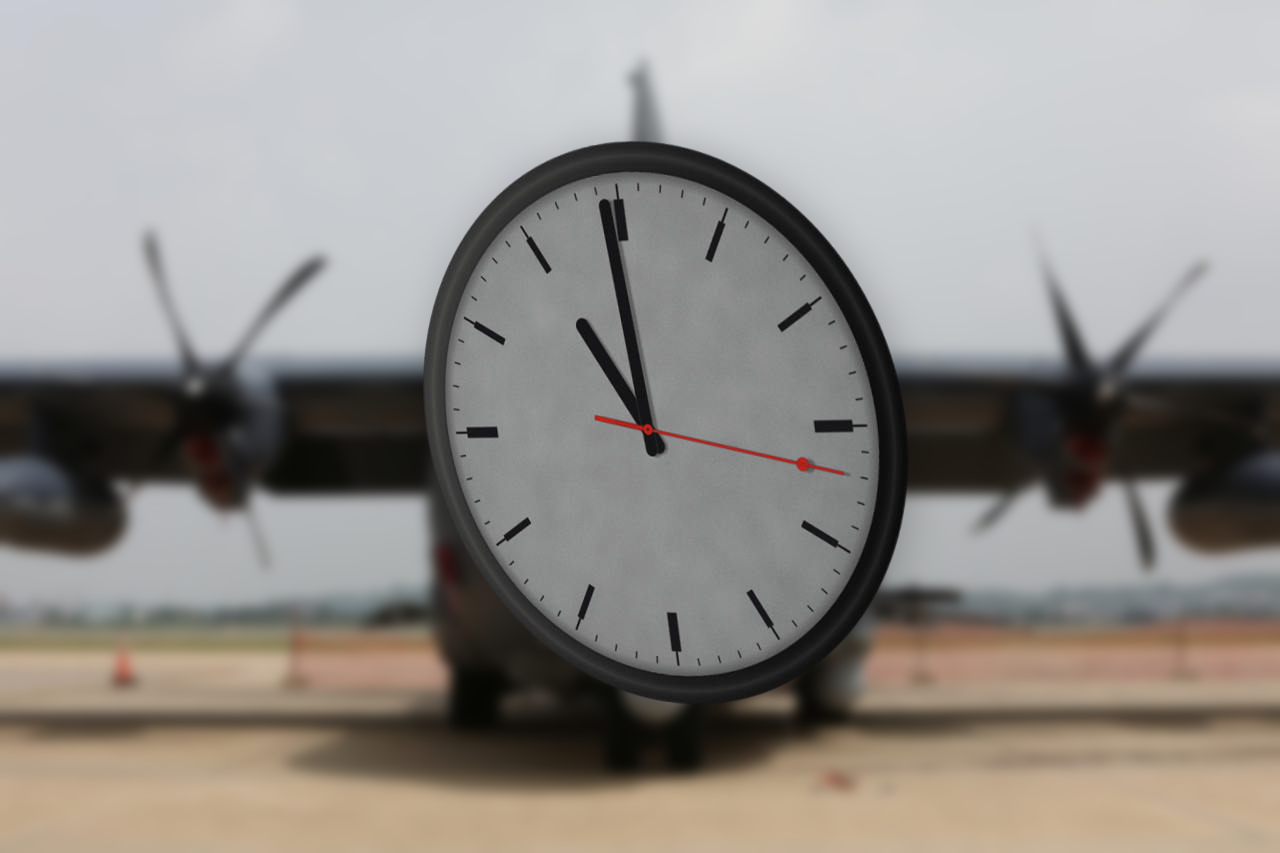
10:59:17
